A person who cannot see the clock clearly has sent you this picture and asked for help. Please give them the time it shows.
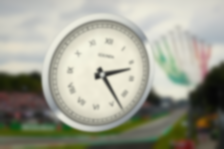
2:23
